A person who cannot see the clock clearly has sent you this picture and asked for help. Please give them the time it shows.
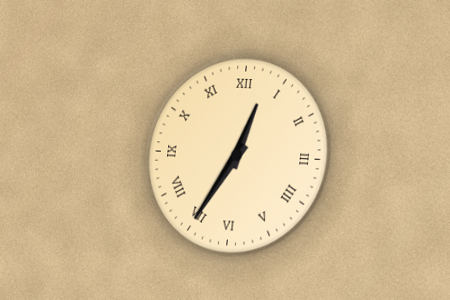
12:35
